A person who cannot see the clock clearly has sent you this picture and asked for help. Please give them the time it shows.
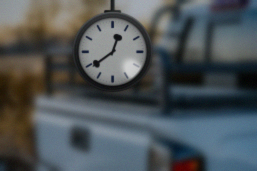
12:39
